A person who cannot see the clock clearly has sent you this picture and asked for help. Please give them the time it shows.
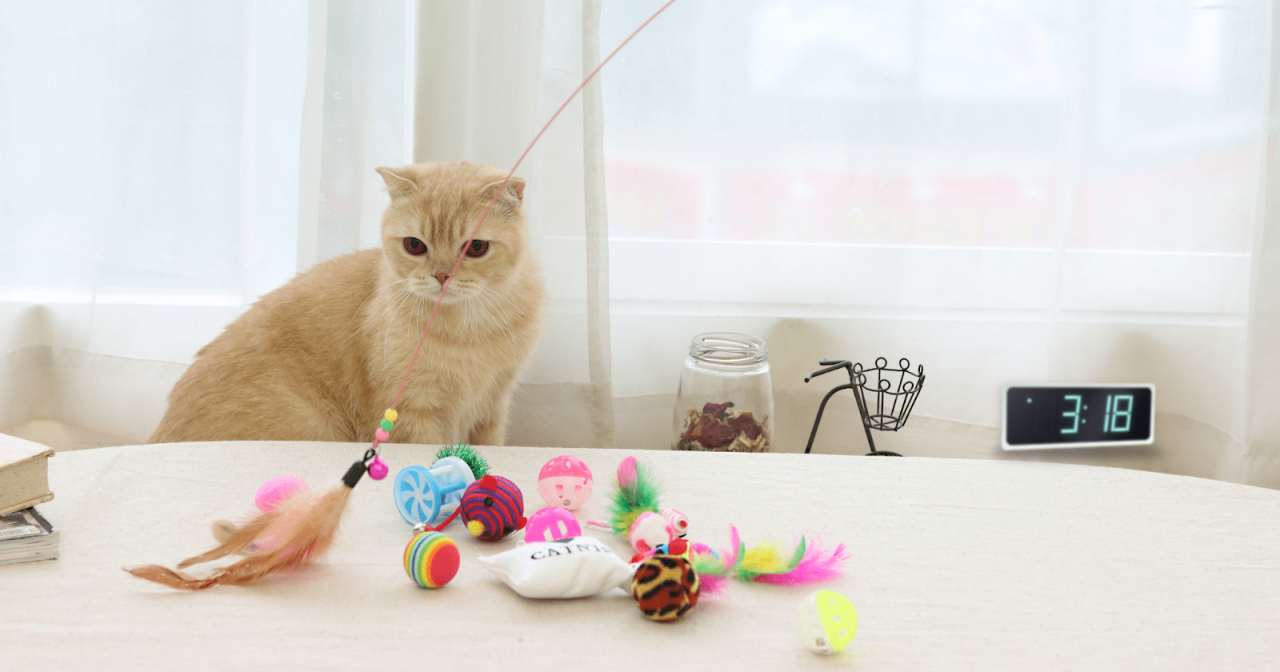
3:18
